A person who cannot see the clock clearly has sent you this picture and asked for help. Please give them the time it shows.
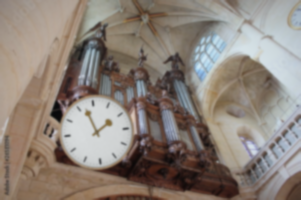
1:57
